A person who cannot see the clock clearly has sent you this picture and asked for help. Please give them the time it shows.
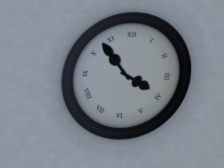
3:53
